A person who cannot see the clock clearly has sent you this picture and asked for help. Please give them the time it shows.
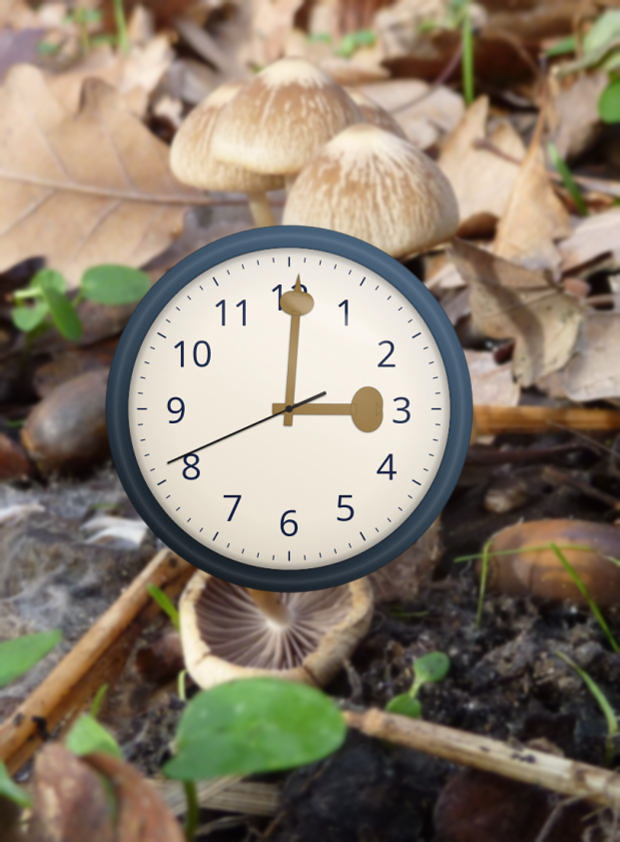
3:00:41
